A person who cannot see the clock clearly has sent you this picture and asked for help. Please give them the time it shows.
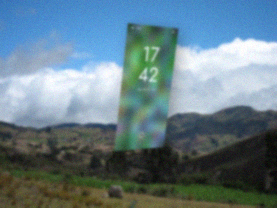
17:42
